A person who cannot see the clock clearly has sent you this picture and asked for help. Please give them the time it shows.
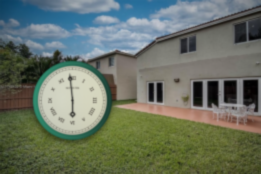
5:59
